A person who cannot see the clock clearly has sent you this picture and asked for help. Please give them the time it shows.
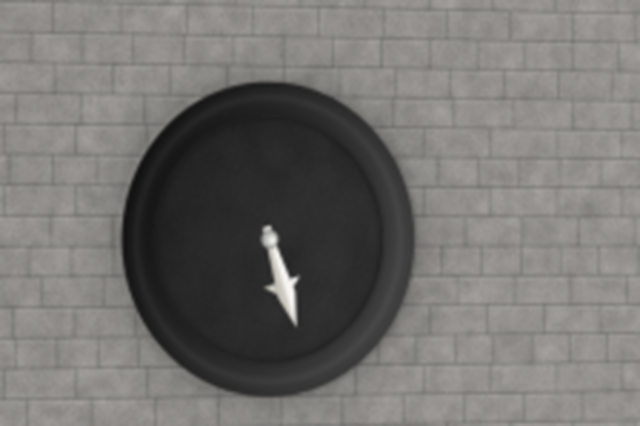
5:27
